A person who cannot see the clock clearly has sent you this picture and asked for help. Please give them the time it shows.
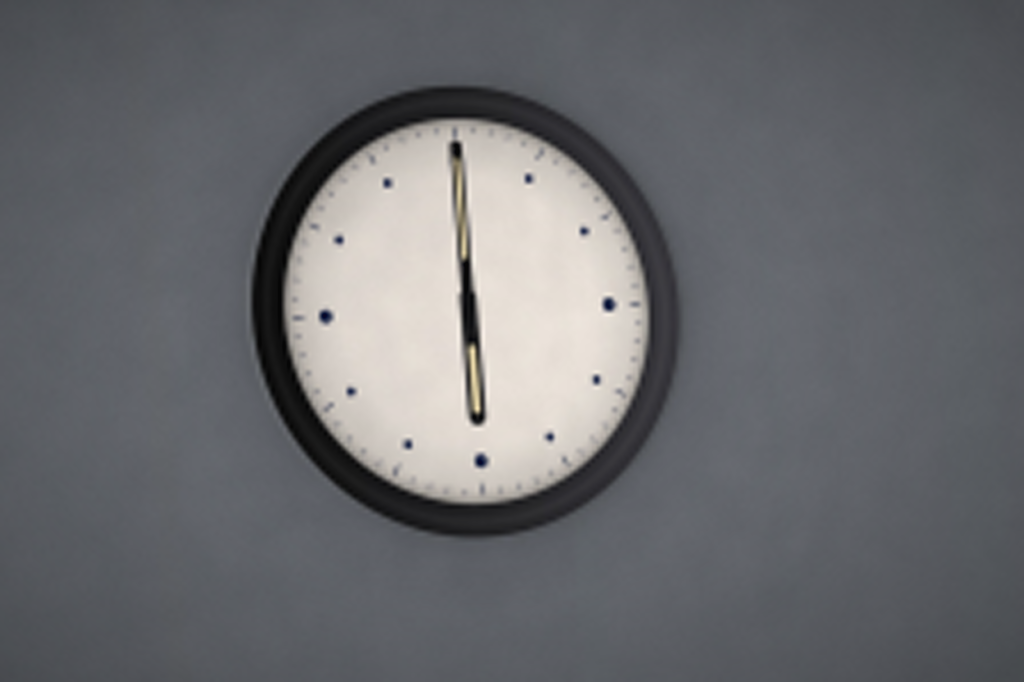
6:00
